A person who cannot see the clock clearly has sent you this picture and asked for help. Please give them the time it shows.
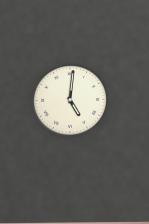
5:01
